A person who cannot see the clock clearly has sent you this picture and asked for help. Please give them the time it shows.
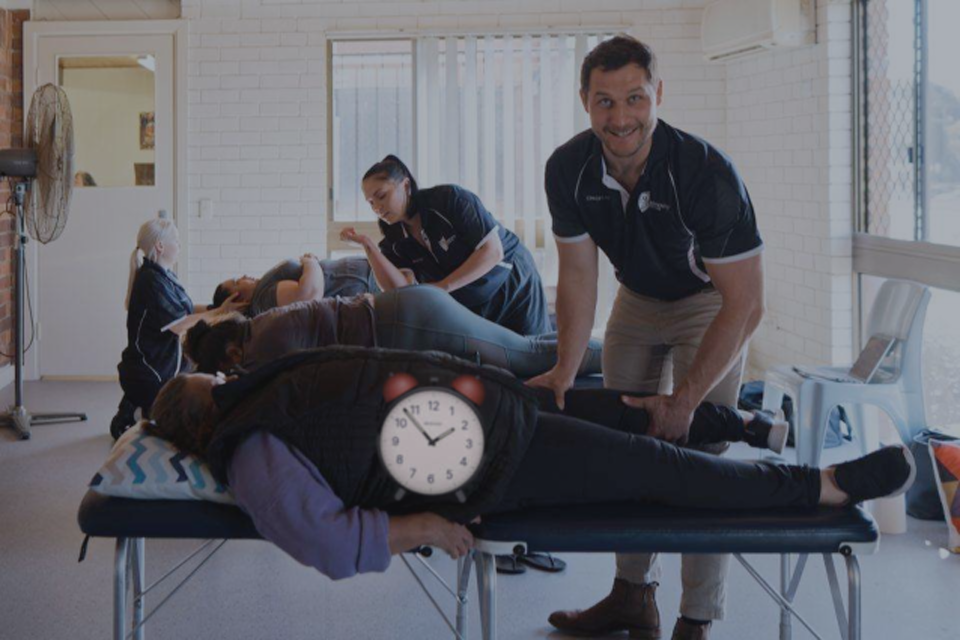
1:53
